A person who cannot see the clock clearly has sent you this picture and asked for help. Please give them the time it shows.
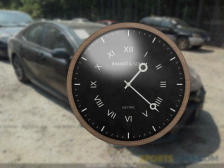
1:22
